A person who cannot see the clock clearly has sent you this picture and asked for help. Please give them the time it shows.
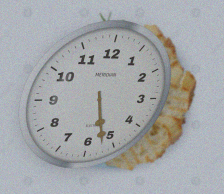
5:27
